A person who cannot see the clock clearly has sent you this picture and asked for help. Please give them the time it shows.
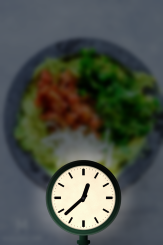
12:38
